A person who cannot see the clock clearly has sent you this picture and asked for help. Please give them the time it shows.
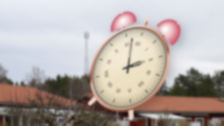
1:57
